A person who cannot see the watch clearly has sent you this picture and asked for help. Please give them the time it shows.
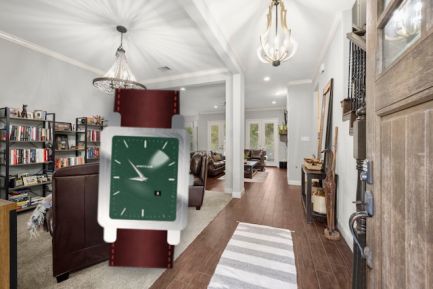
8:53
